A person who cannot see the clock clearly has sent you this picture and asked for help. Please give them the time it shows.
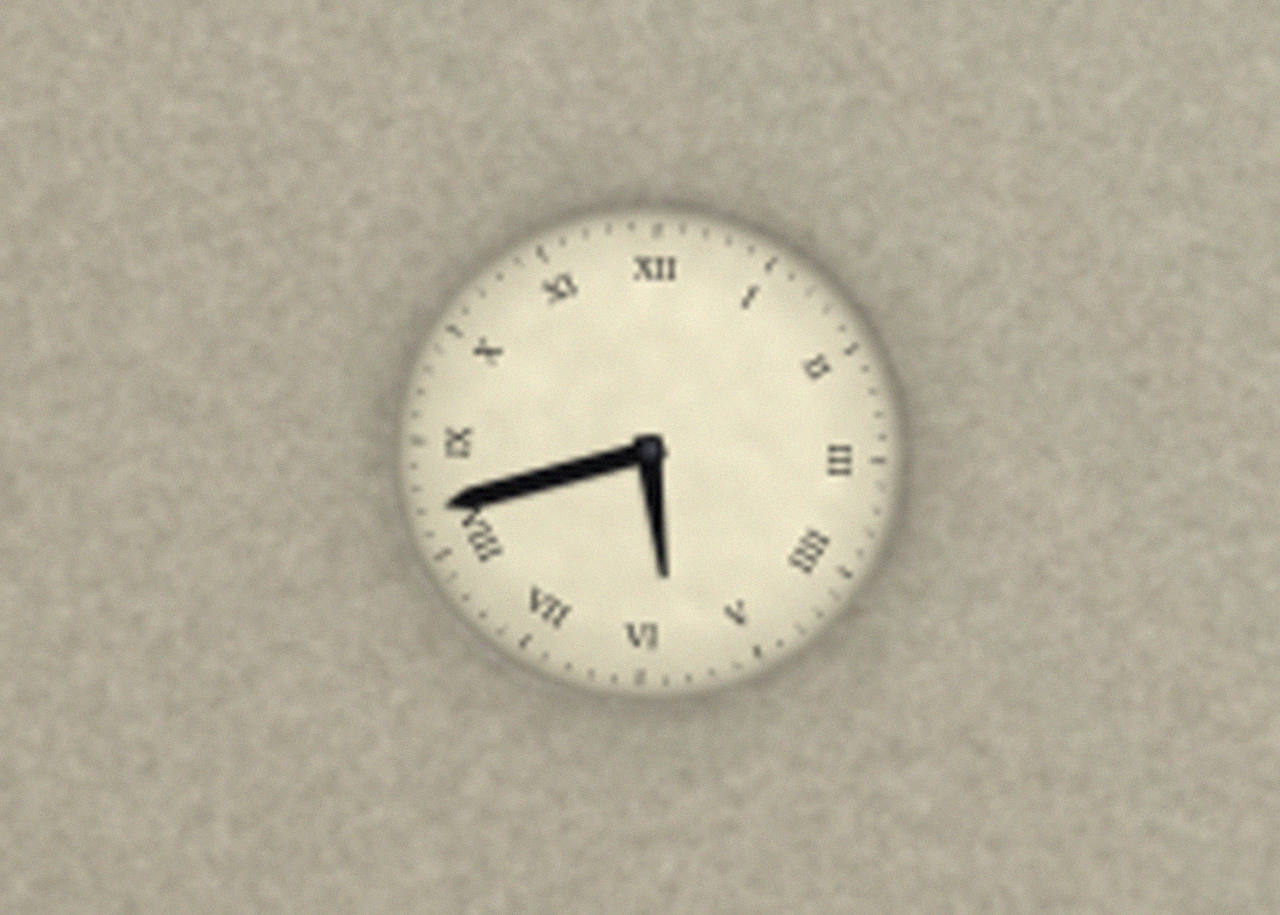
5:42
